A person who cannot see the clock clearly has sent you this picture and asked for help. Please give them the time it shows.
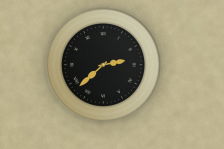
2:38
